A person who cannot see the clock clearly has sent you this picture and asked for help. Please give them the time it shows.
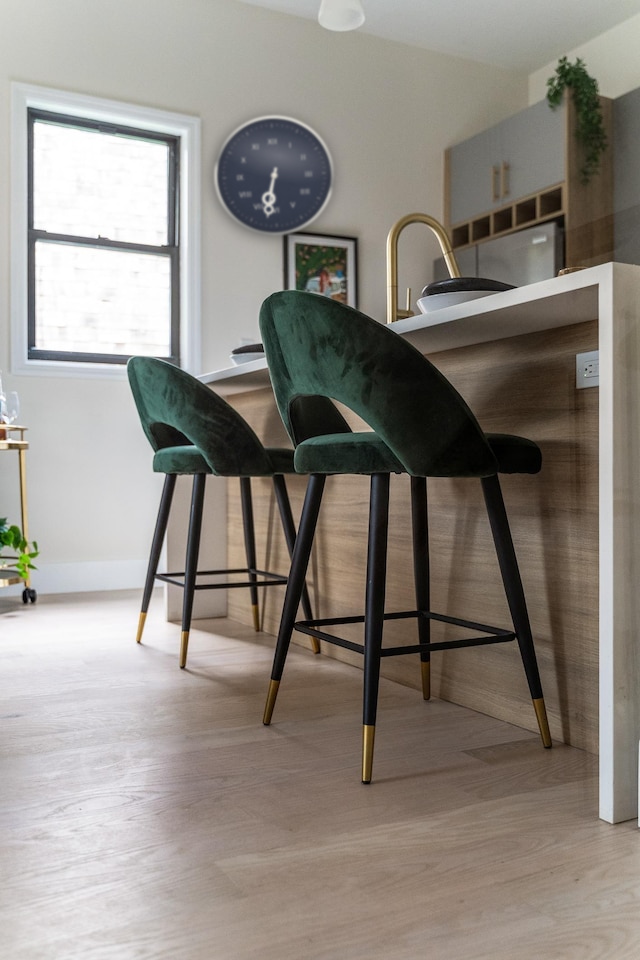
6:32
